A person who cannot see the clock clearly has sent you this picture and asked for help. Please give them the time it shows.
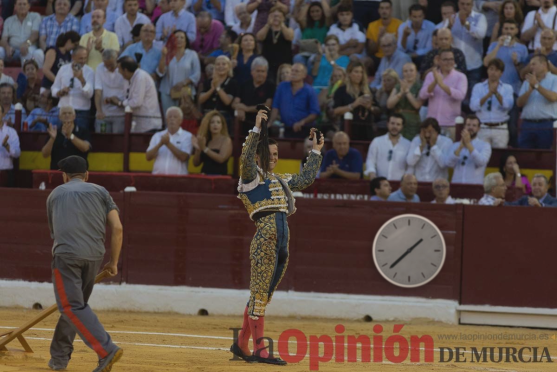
1:38
